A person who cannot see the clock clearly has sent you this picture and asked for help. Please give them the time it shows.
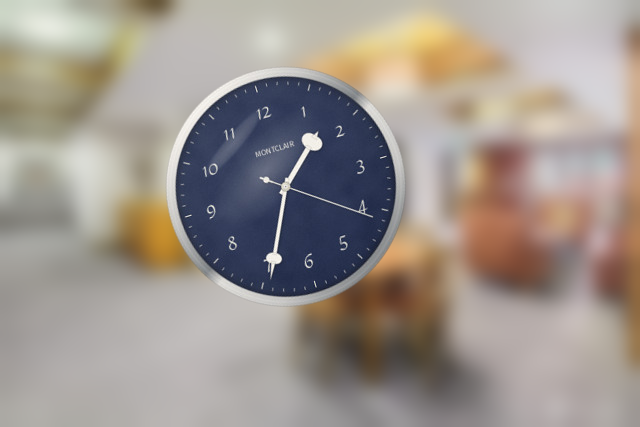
1:34:21
